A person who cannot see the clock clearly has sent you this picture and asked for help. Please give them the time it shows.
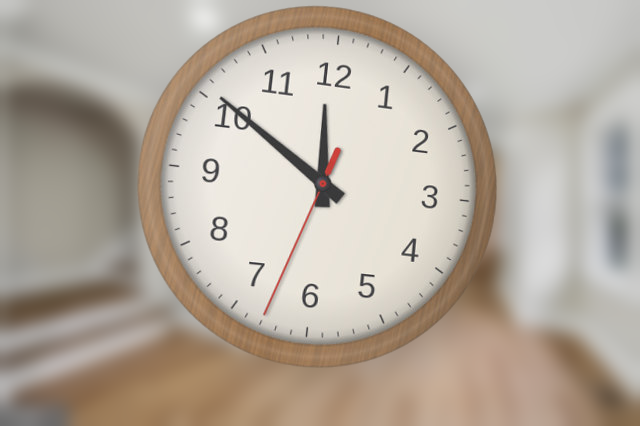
11:50:33
